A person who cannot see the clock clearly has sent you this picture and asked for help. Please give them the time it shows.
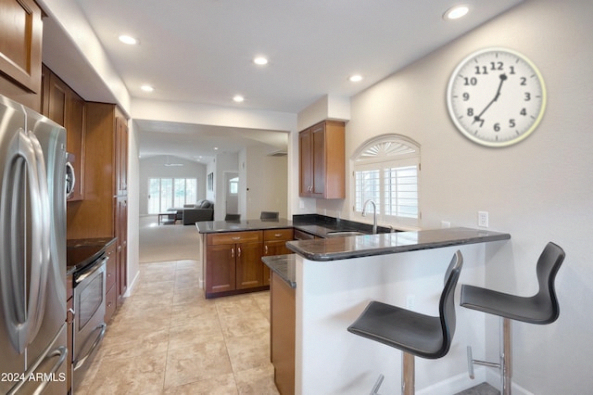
12:37
